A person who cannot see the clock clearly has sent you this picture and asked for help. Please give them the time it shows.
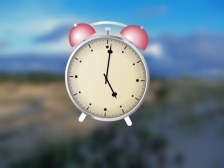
5:01
